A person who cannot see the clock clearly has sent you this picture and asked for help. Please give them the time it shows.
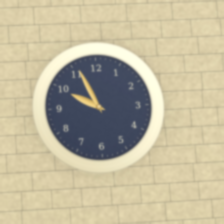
9:56
